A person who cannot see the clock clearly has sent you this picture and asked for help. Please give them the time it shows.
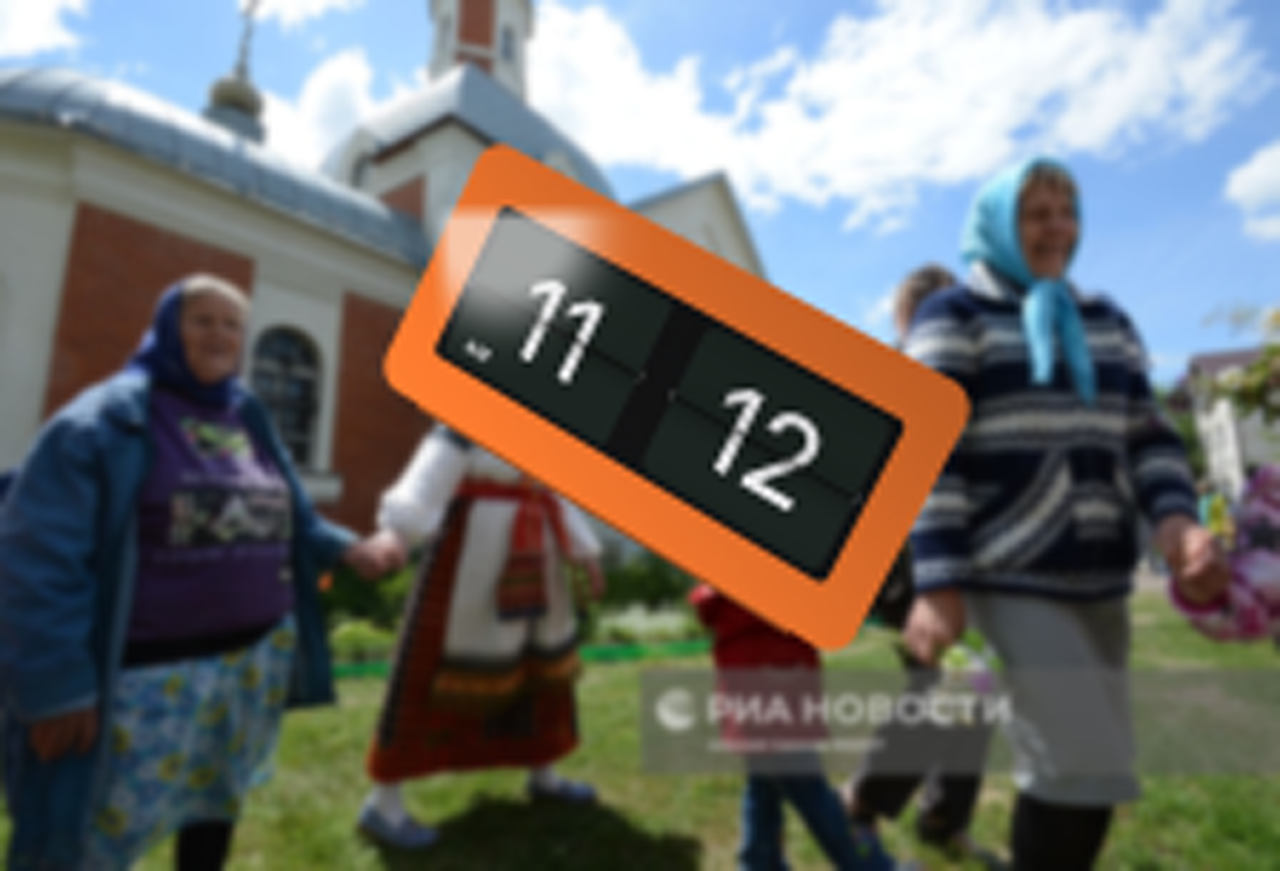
11:12
